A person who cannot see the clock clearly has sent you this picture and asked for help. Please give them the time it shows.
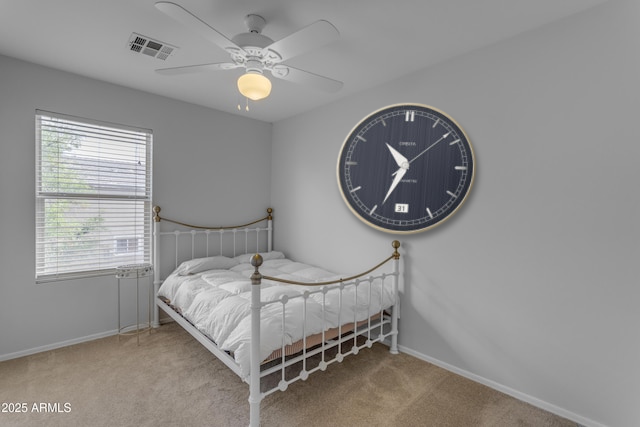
10:34:08
